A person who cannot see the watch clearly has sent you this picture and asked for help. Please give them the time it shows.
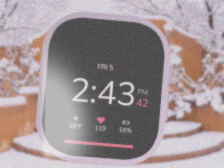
2:43:42
